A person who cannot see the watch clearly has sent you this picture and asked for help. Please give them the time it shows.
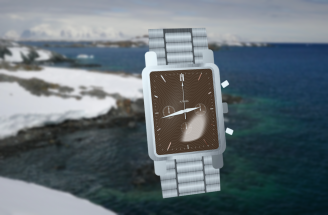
2:43
